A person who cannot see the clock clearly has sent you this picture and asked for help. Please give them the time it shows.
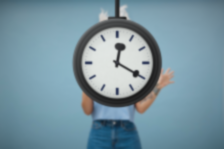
12:20
